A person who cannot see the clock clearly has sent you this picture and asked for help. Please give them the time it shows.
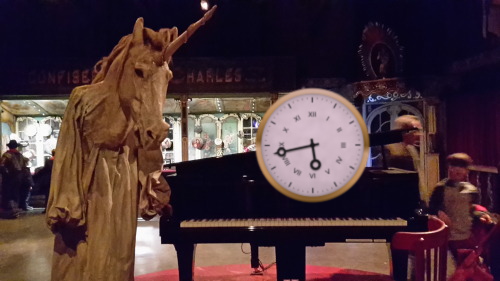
5:43
